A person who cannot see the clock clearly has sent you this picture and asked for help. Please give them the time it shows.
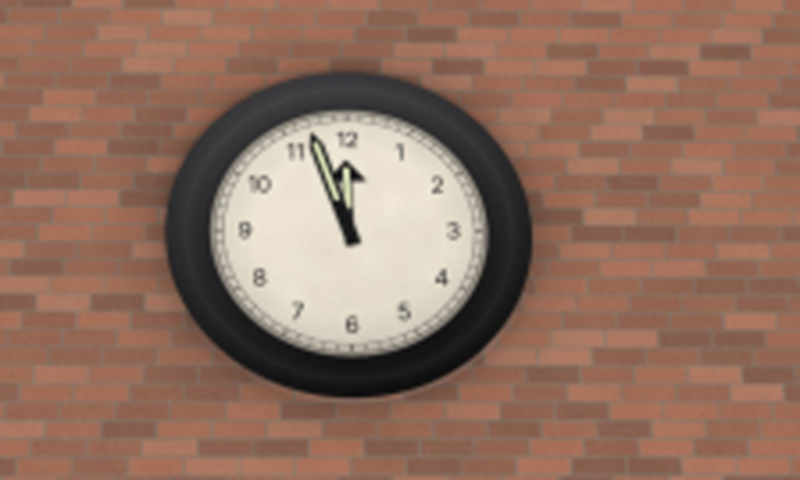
11:57
